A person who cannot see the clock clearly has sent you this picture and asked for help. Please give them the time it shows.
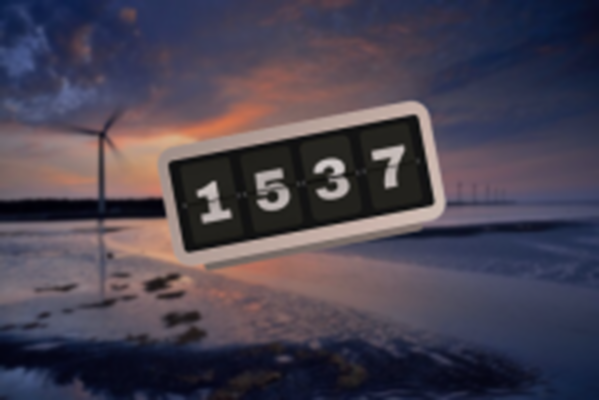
15:37
